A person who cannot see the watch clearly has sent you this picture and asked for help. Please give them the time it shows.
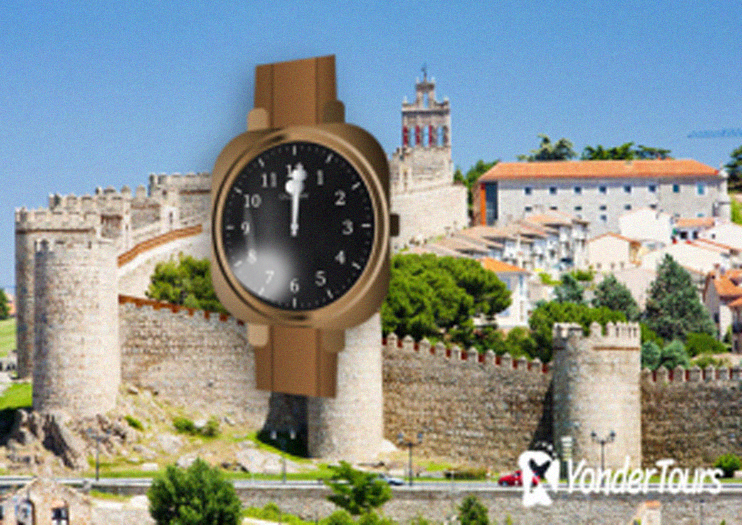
12:01
